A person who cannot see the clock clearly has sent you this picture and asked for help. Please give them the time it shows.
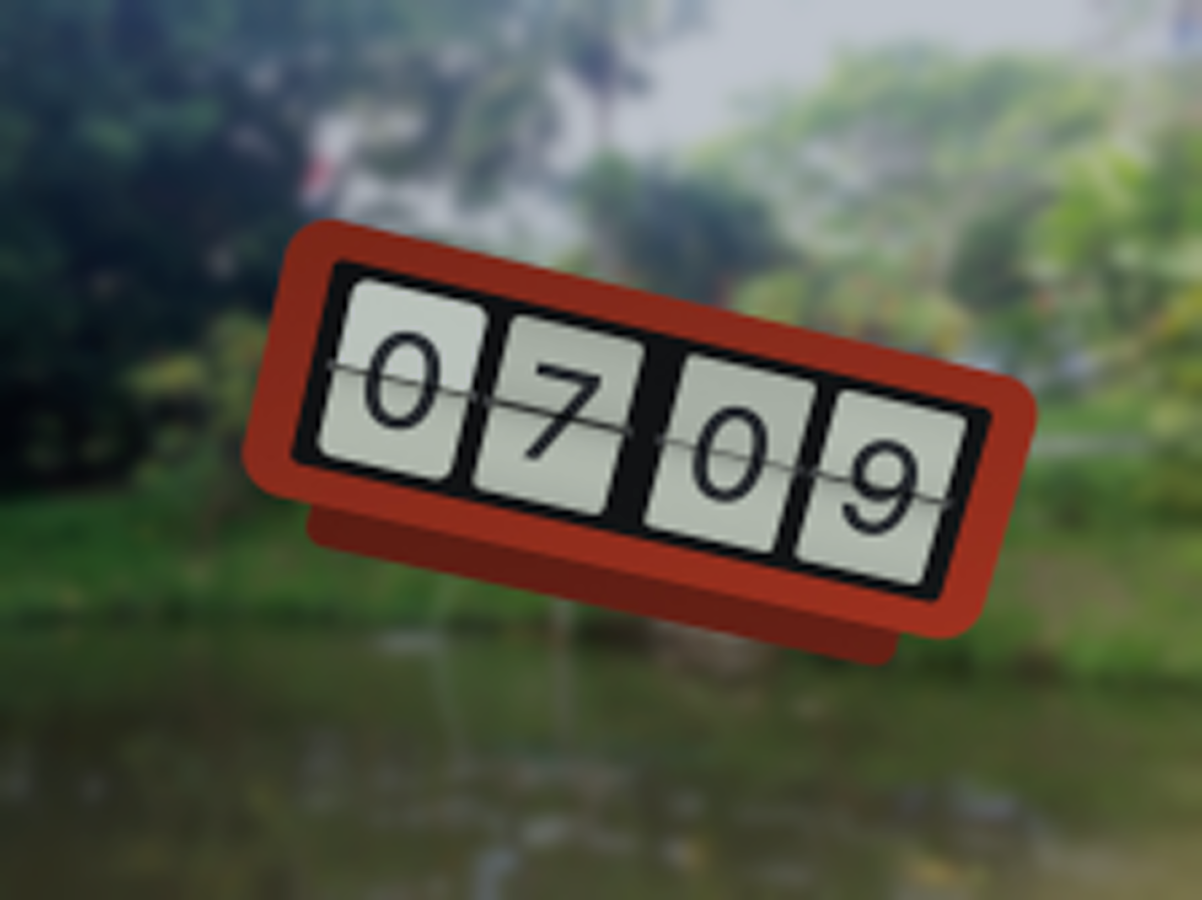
7:09
